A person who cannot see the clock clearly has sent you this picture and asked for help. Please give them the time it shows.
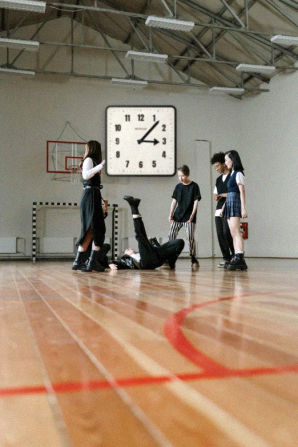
3:07
